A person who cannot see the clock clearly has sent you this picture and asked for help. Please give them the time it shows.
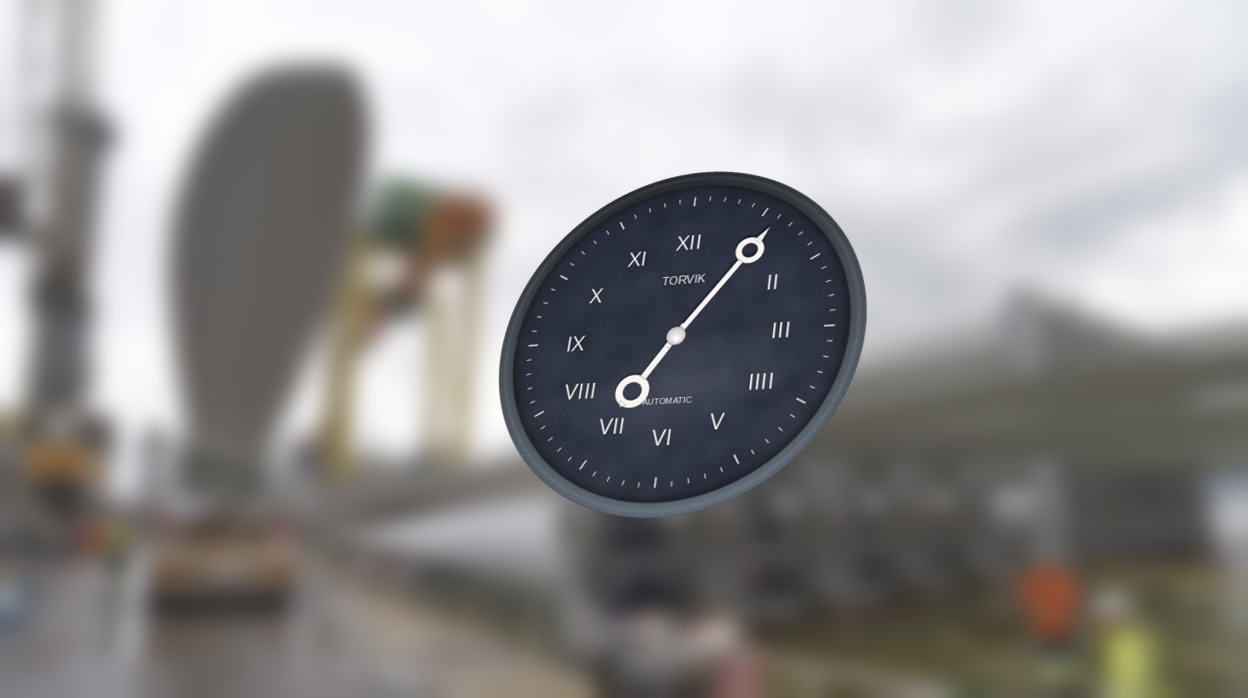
7:06
